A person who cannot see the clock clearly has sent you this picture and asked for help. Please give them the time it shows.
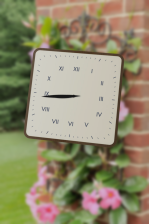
8:44
